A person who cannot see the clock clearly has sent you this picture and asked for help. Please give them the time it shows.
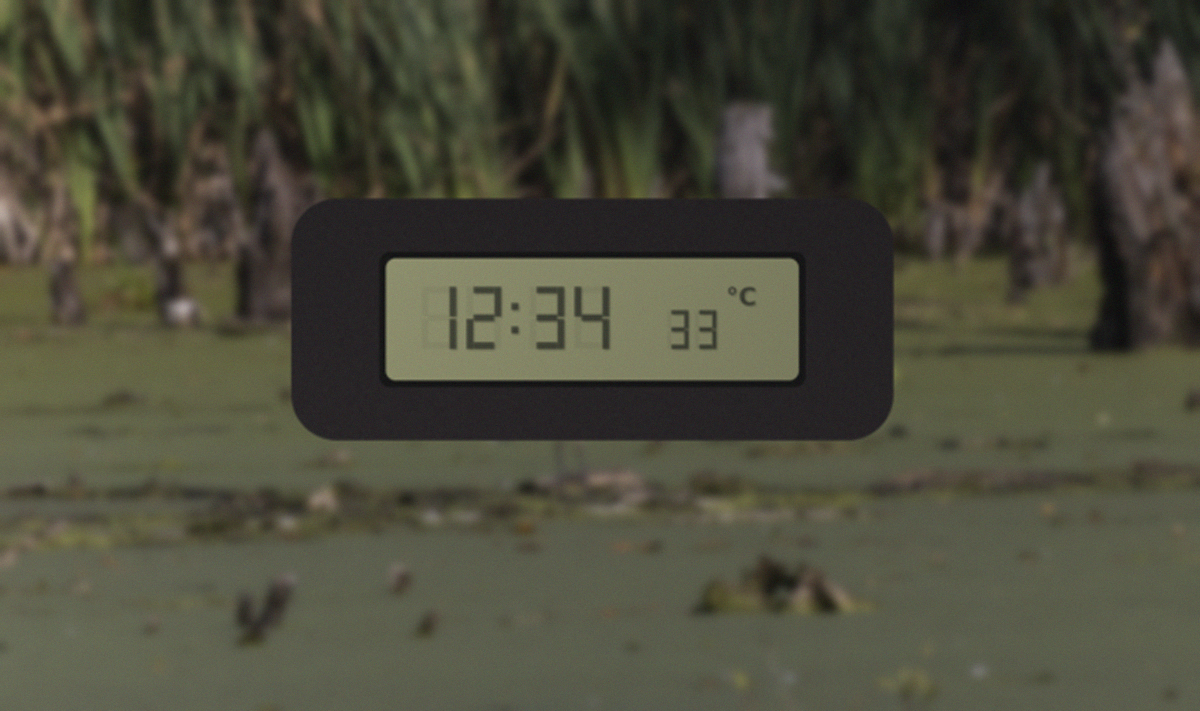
12:34
